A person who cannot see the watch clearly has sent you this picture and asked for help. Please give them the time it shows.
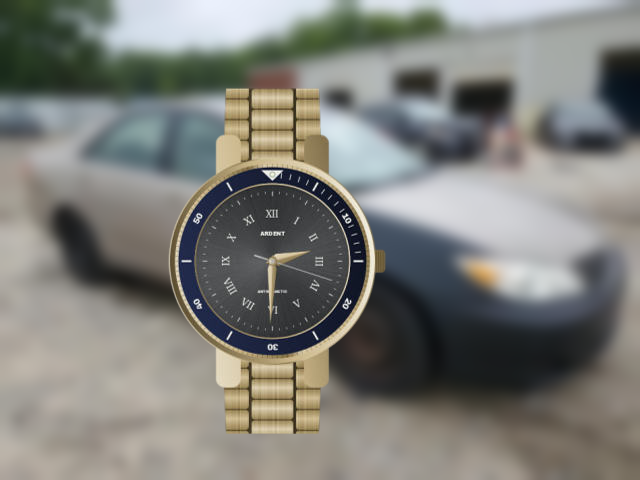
2:30:18
